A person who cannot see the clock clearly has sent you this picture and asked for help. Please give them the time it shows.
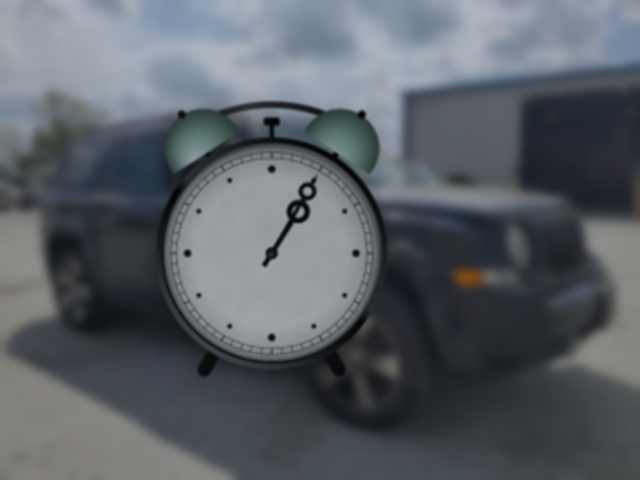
1:05
